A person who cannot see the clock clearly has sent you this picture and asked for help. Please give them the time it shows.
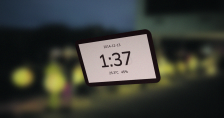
1:37
